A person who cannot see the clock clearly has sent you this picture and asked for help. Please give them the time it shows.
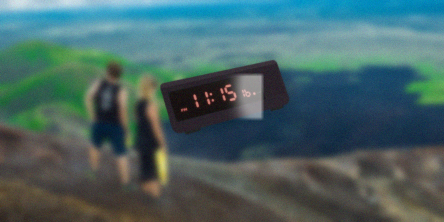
11:15:16
